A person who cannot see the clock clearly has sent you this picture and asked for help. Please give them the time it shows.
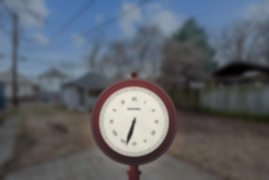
6:33
